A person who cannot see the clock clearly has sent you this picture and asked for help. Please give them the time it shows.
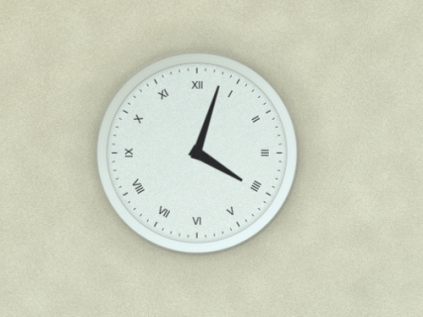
4:03
